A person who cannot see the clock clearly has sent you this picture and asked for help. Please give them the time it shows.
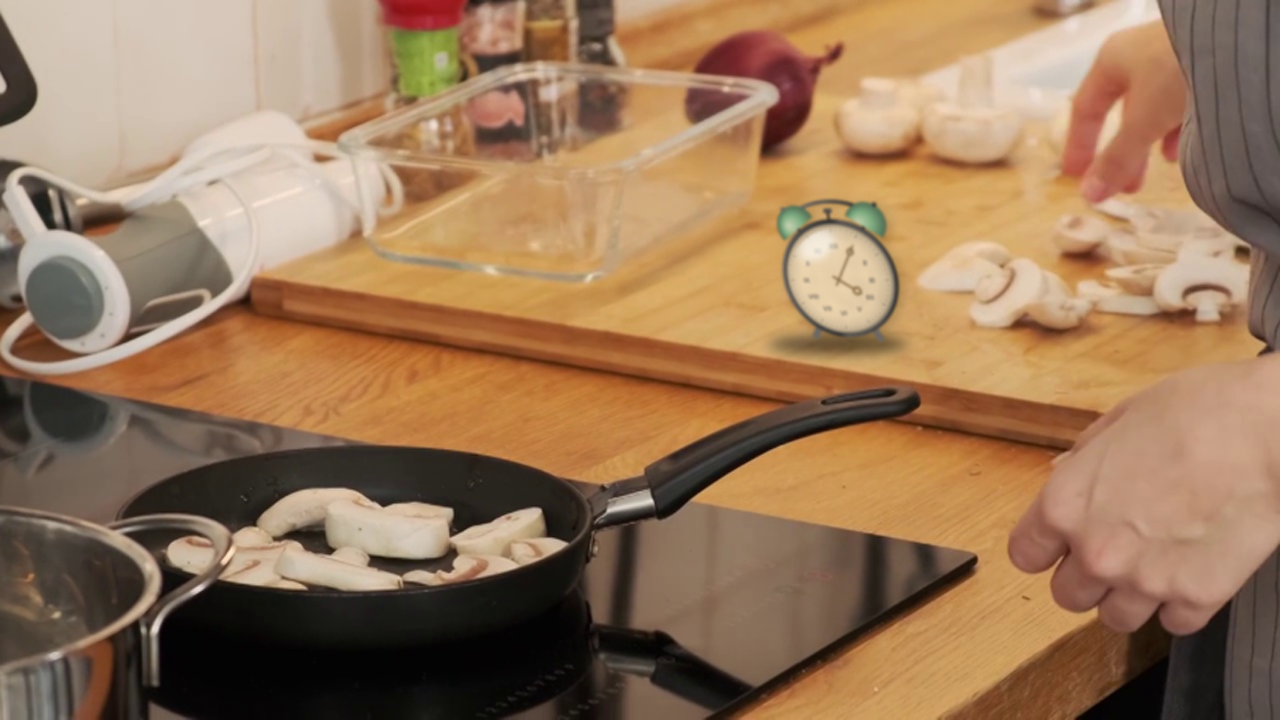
4:05
